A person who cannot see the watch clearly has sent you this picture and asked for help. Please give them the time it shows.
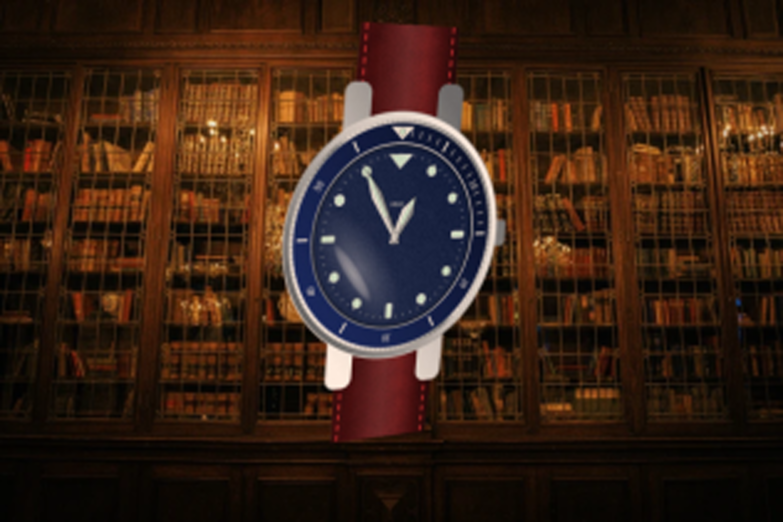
12:55
